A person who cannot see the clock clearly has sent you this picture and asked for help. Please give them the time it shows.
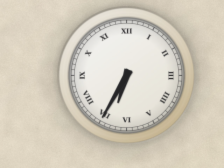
6:35
